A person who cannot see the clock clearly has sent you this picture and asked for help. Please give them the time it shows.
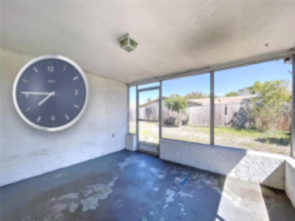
7:46
